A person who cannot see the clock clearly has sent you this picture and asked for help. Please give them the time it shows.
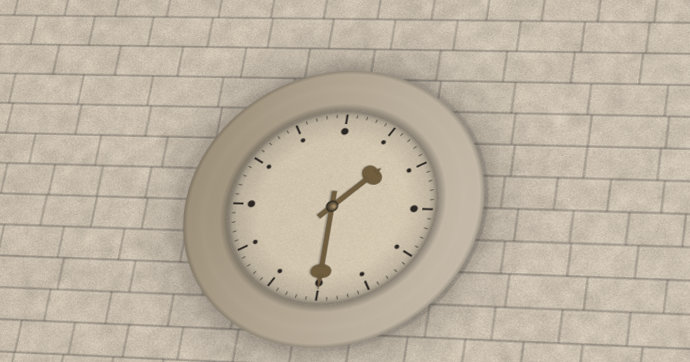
1:30
